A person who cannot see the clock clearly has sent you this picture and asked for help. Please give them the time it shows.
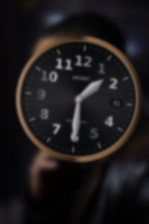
1:30
